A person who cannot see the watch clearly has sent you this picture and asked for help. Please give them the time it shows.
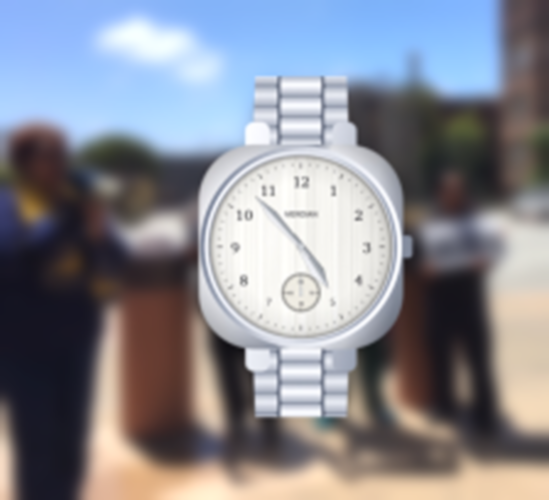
4:53
